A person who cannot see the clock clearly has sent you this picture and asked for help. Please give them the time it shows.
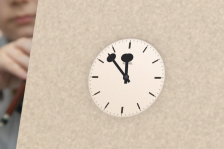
11:53
